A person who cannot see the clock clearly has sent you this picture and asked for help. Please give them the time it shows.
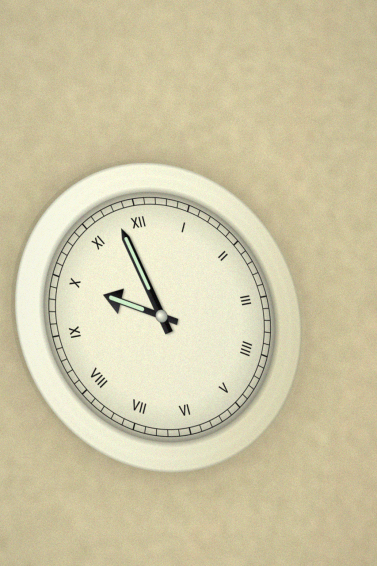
9:58
